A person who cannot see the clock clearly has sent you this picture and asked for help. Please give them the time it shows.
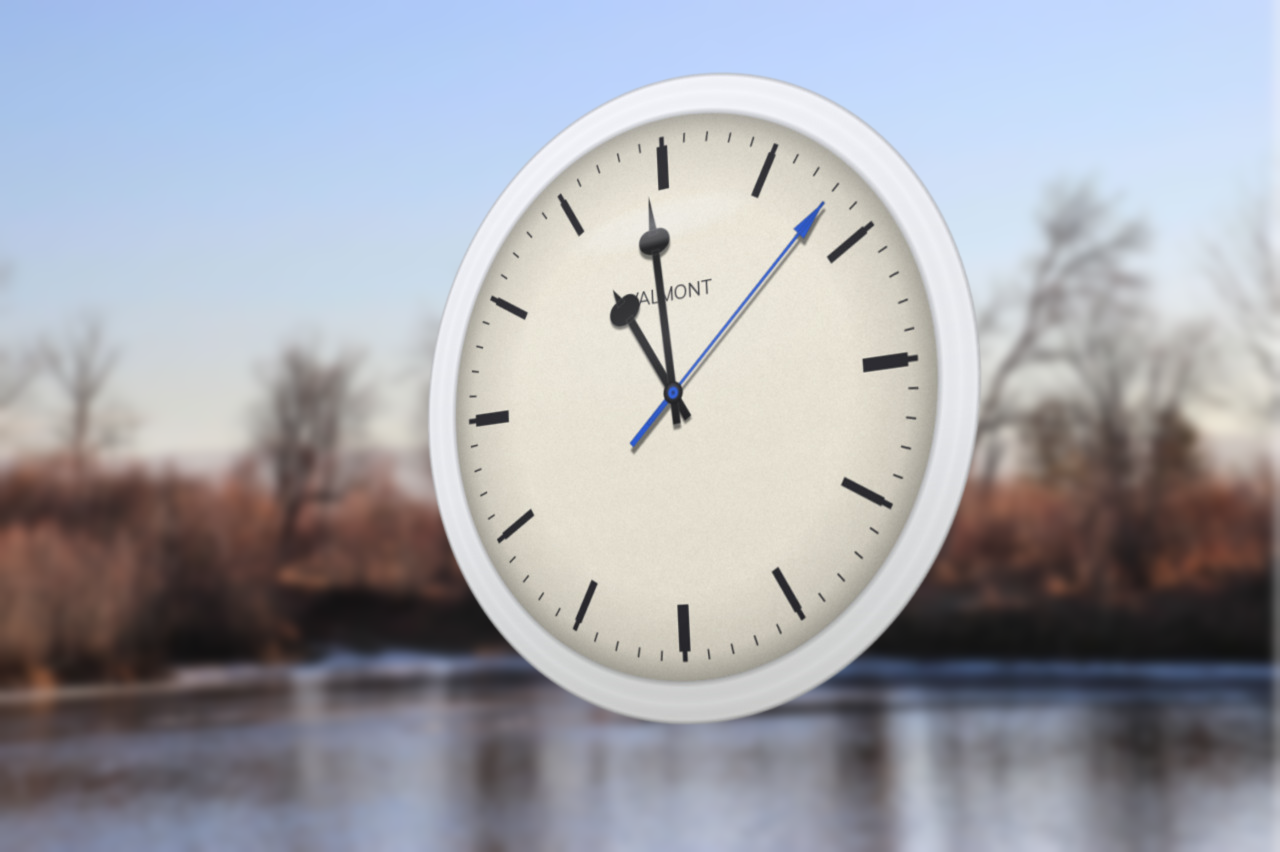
10:59:08
